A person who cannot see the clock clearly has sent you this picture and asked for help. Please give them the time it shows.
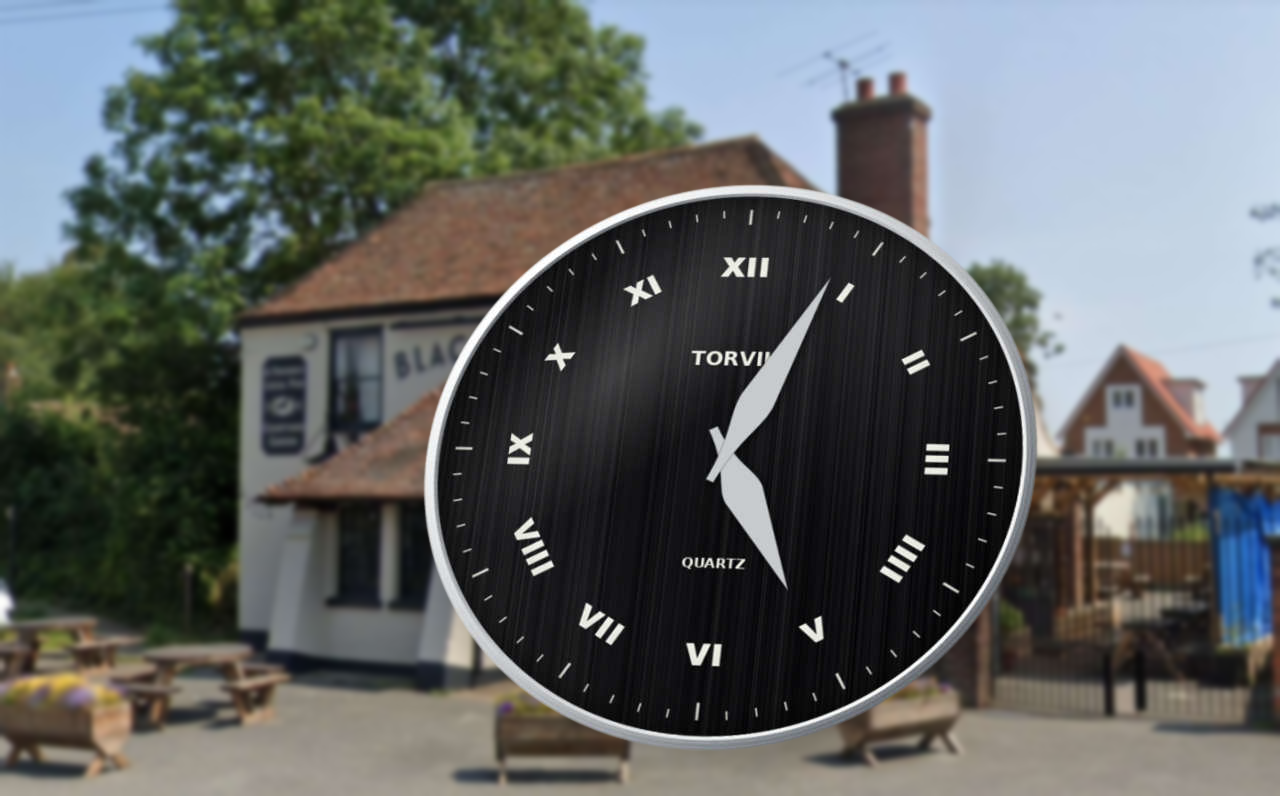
5:04
